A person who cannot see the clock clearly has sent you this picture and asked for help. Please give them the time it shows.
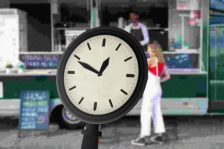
12:49
